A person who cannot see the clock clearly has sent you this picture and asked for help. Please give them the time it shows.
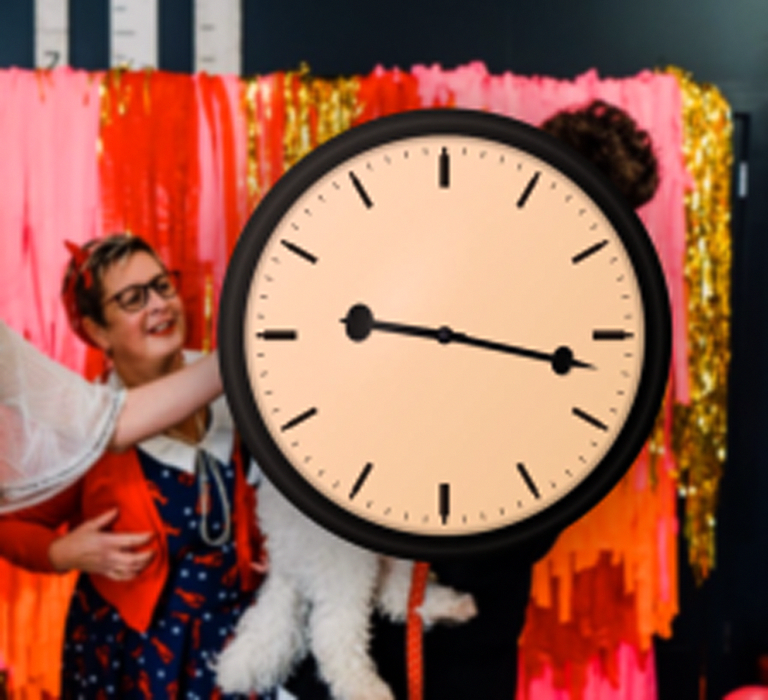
9:17
